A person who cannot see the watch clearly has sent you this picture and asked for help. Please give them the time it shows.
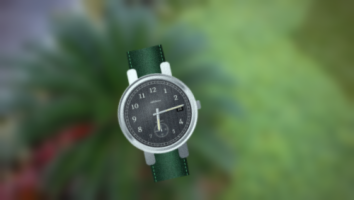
6:14
